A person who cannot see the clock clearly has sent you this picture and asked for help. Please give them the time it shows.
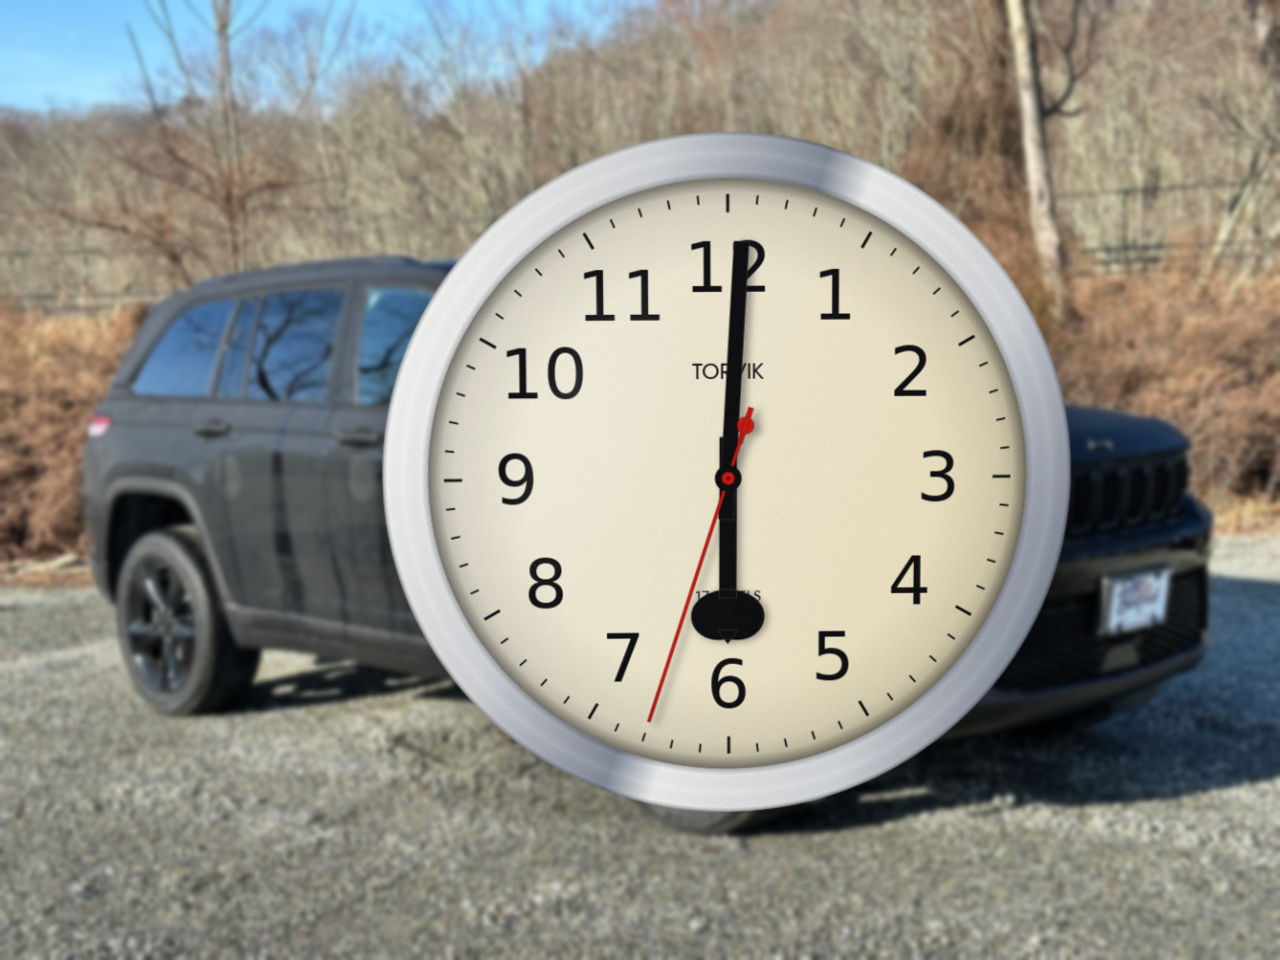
6:00:33
